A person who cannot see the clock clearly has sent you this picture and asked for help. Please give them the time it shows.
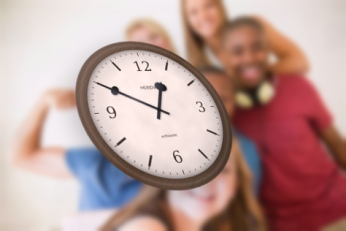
12:50
